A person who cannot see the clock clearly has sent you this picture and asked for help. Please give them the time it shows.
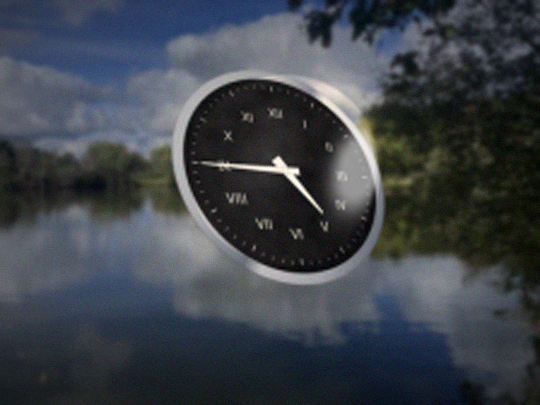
4:45
